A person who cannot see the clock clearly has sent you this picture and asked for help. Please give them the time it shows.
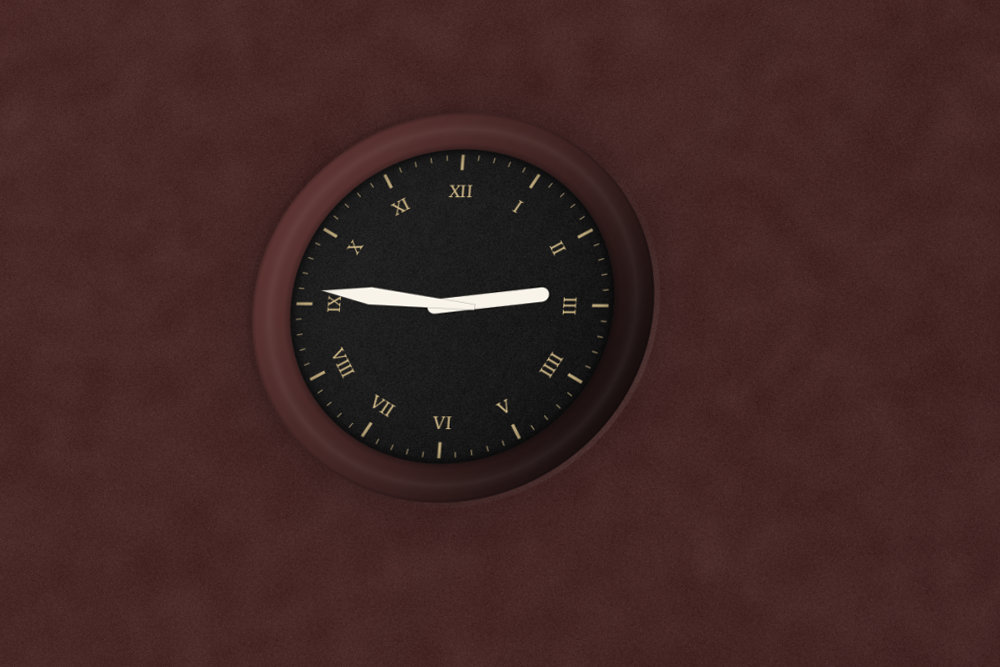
2:46
